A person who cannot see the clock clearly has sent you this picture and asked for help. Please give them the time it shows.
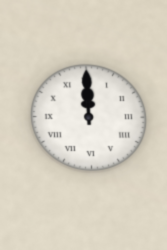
12:00
